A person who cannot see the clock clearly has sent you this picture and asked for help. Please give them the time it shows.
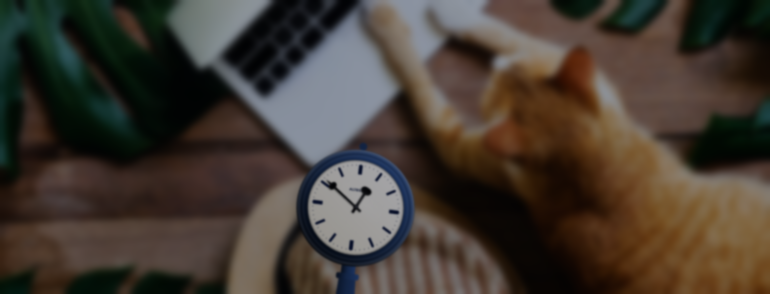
12:51
